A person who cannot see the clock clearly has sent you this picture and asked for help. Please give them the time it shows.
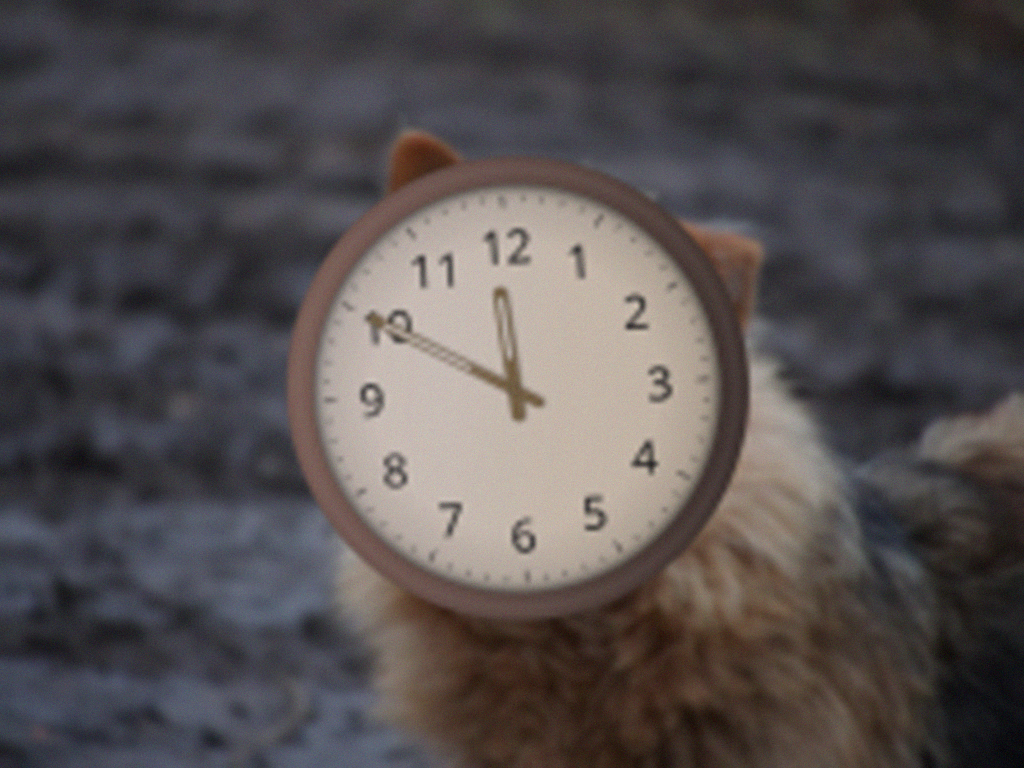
11:50
